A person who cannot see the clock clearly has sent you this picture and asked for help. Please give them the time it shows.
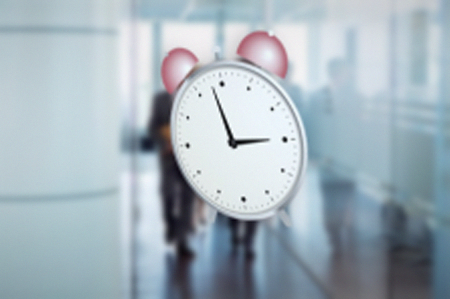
2:58
